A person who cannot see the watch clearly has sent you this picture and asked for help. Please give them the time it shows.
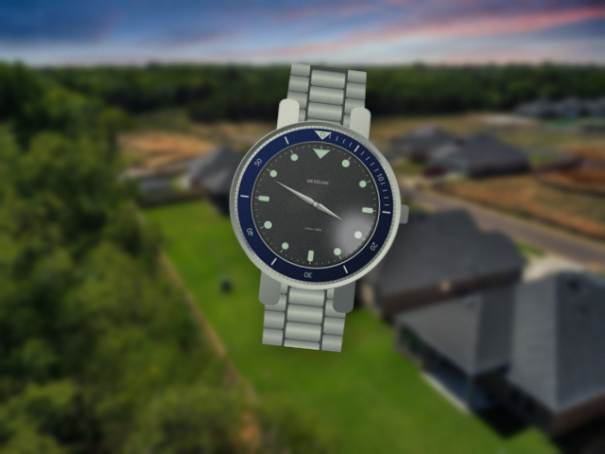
3:49
